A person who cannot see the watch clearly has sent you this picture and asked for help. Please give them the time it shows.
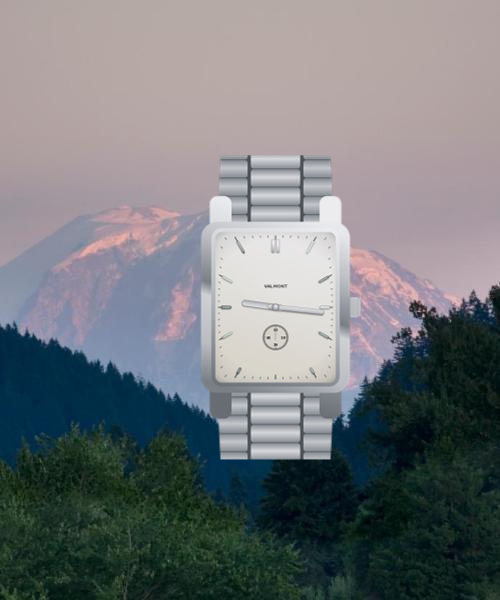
9:16
